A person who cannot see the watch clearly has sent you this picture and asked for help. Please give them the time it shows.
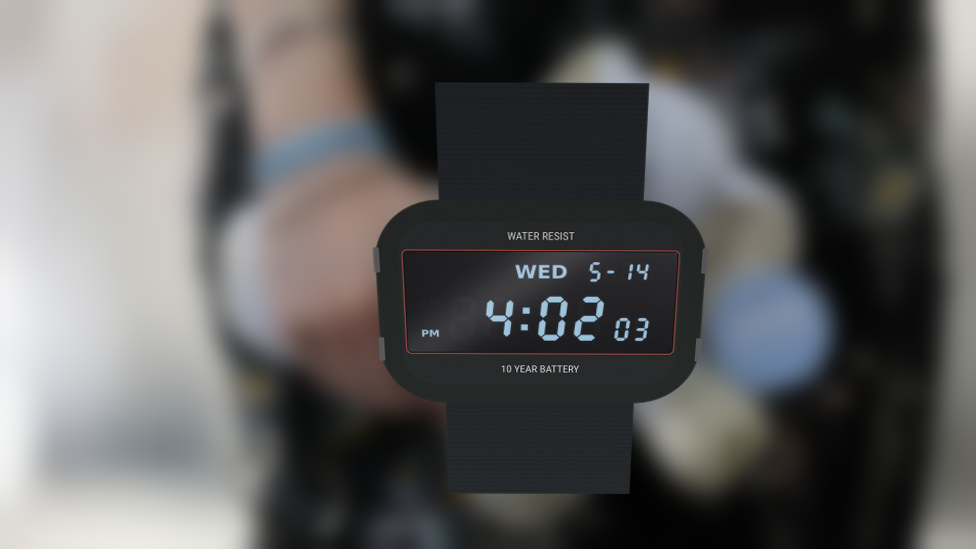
4:02:03
